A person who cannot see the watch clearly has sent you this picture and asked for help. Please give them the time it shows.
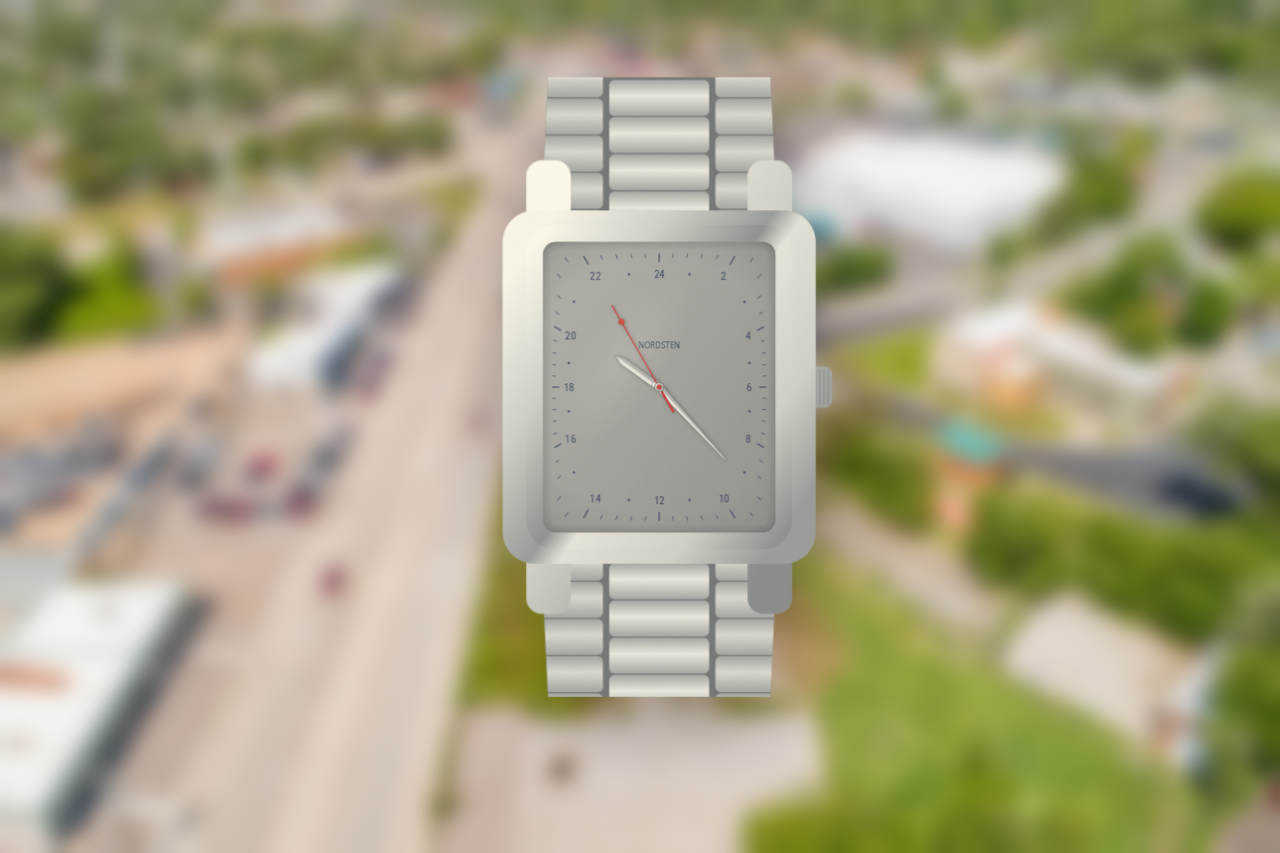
20:22:55
